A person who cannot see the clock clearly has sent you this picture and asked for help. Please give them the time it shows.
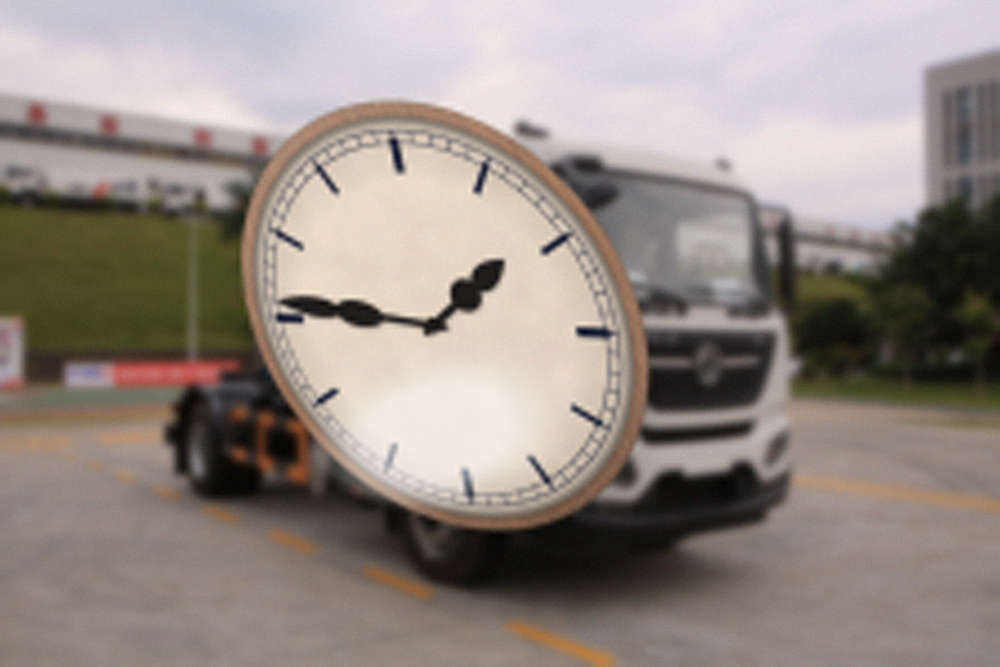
1:46
